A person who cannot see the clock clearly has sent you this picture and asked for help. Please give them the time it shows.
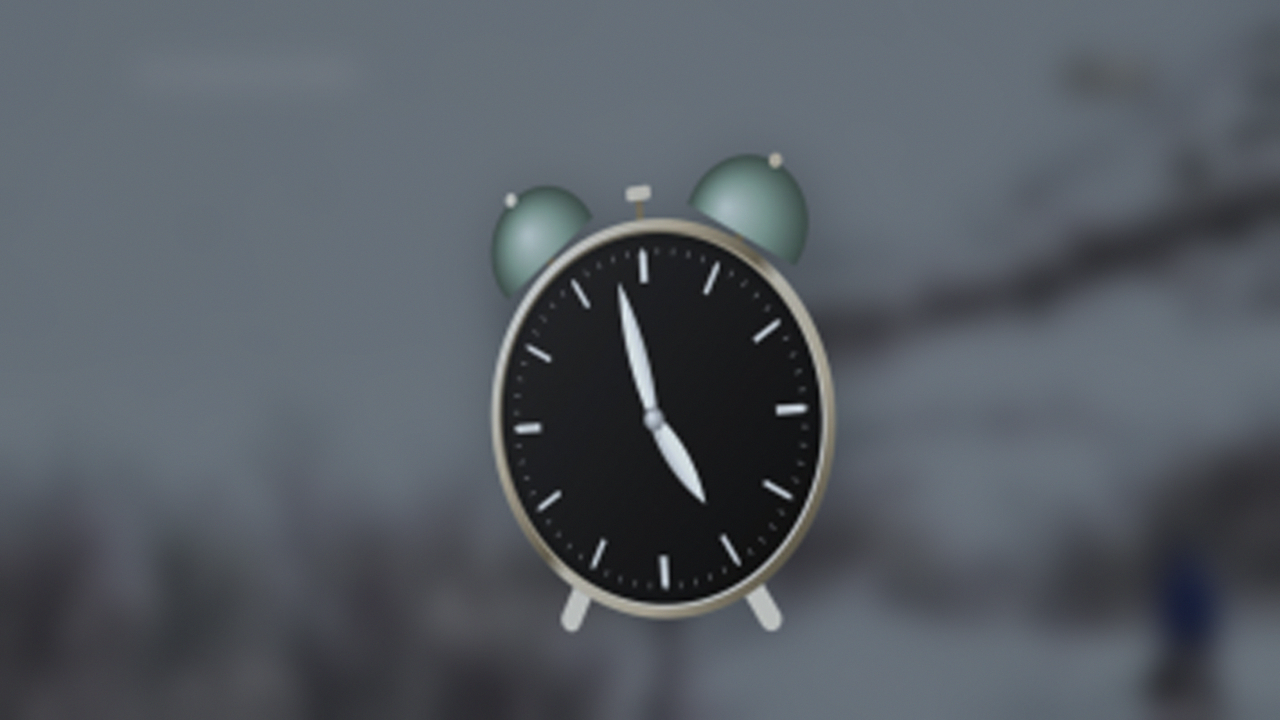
4:58
